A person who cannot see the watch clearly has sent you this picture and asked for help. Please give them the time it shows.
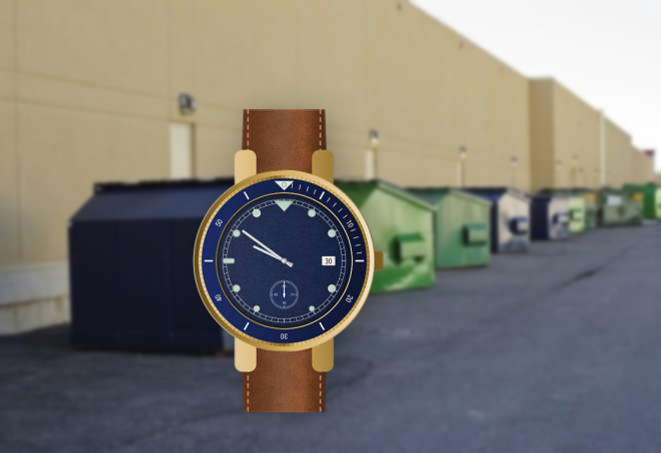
9:51
